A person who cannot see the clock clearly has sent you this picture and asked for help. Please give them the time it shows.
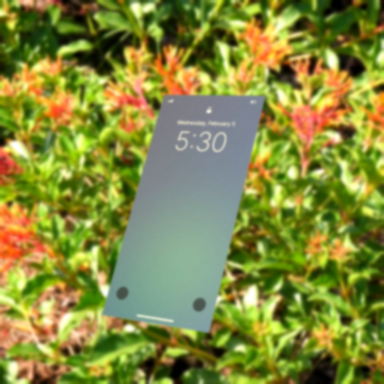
5:30
